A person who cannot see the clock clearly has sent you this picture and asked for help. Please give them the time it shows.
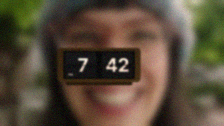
7:42
